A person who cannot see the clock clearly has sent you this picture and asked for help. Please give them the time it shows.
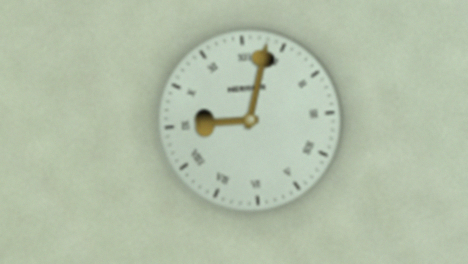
9:03
